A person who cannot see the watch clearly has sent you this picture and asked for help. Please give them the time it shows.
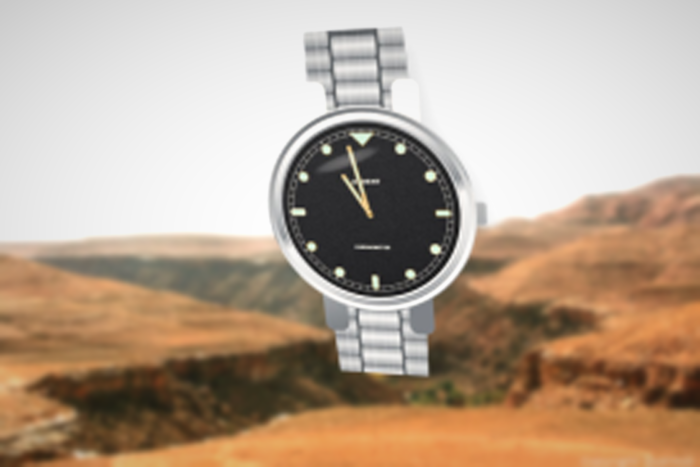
10:58
